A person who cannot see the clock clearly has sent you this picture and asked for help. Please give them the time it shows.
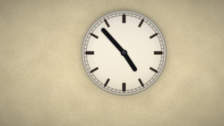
4:53
